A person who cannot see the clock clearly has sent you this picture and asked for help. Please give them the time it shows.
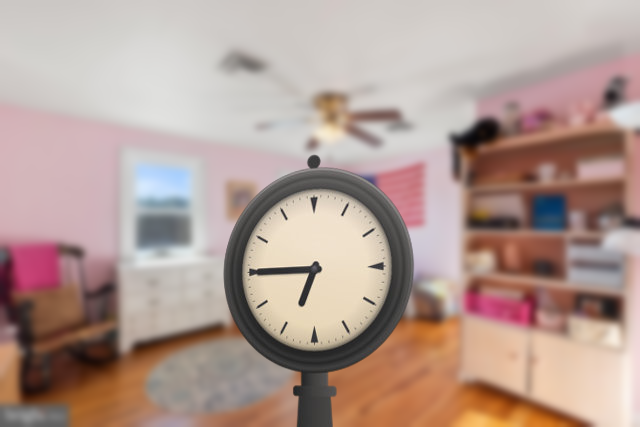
6:45
